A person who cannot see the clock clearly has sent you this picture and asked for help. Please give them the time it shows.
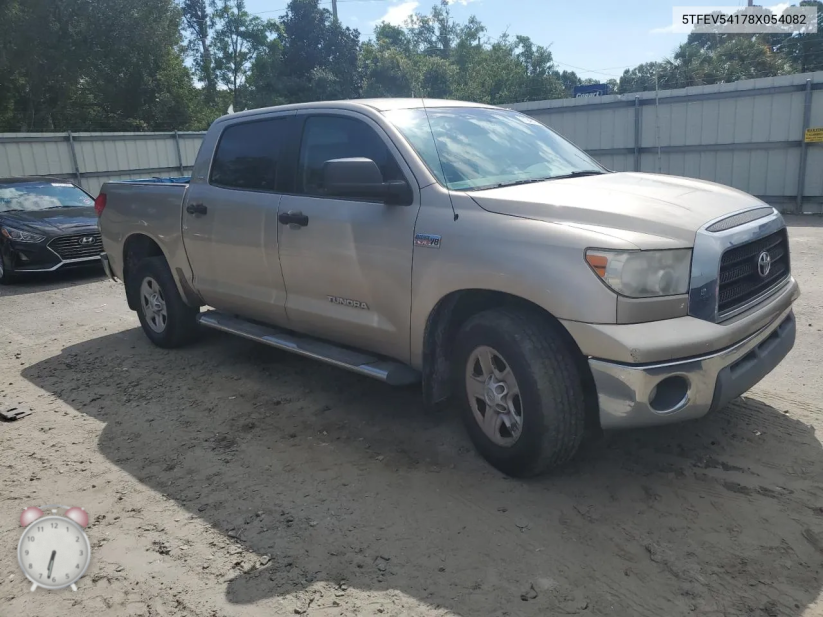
6:32
